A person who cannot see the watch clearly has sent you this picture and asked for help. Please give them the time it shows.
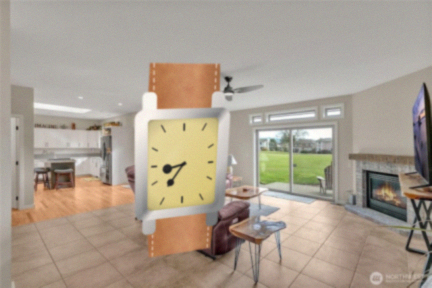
8:36
